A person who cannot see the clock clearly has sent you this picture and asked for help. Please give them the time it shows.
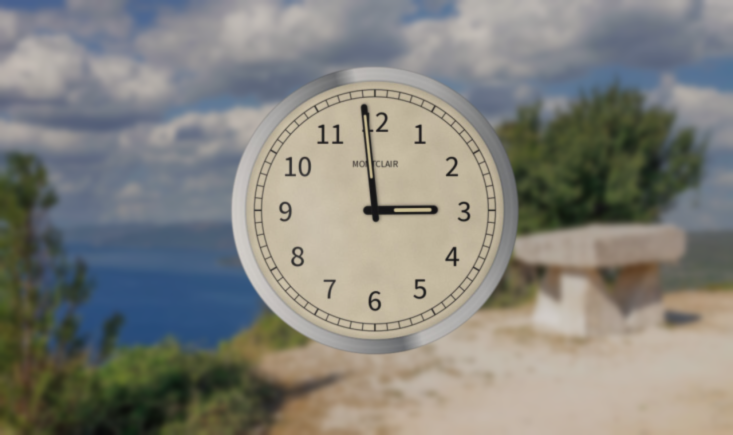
2:59
